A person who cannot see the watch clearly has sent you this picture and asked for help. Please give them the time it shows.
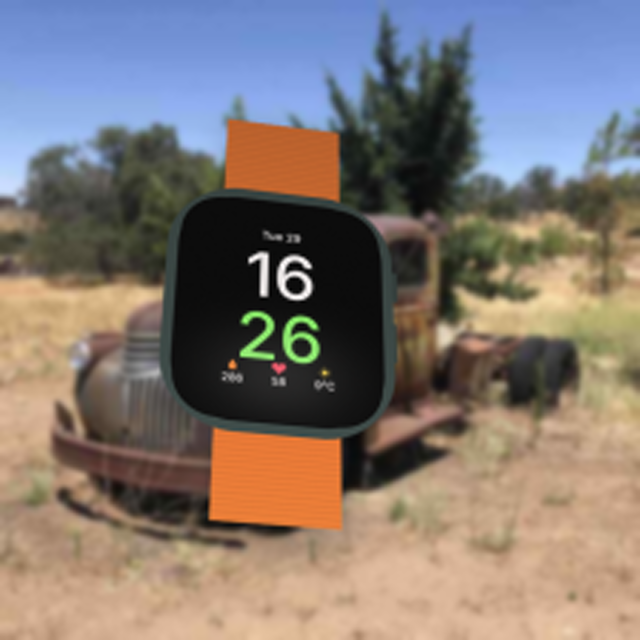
16:26
